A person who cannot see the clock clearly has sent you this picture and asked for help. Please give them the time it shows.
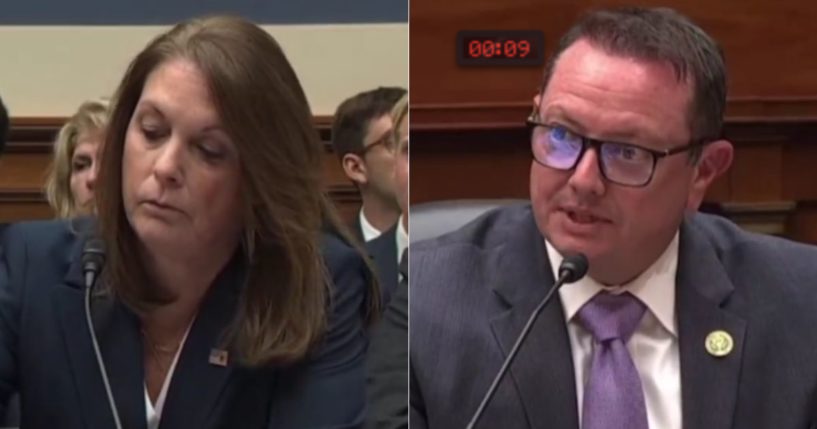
0:09
